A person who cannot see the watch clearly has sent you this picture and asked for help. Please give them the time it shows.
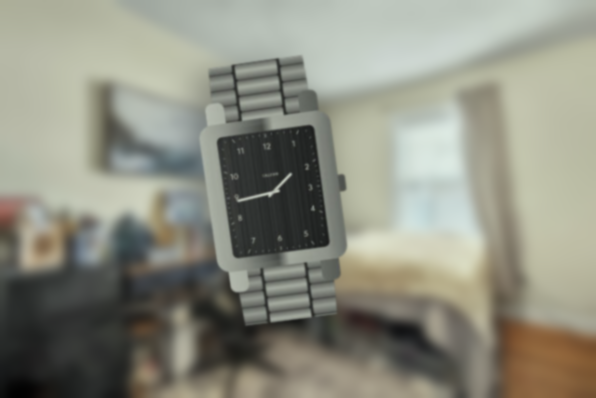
1:44
